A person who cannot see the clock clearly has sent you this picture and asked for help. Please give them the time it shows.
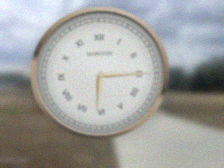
6:15
